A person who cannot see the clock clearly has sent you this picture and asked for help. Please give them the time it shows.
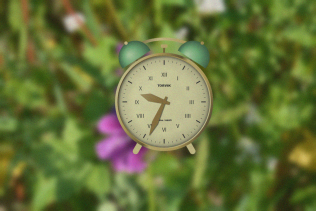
9:34
